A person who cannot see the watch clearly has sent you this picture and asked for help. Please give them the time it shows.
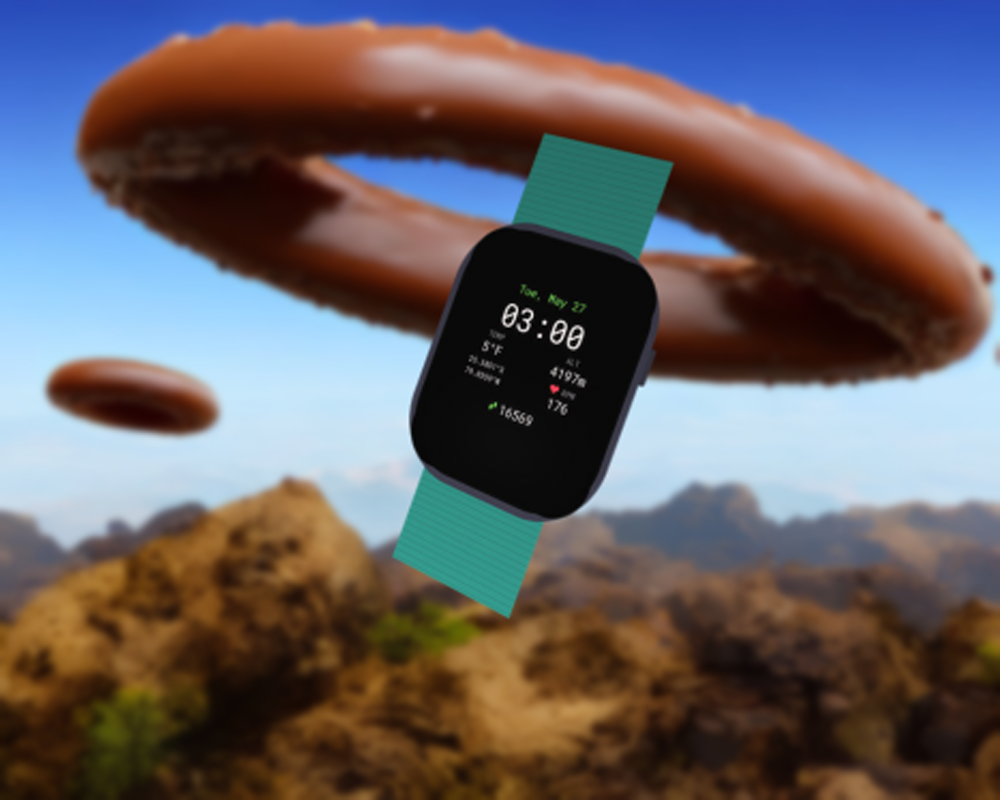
3:00
